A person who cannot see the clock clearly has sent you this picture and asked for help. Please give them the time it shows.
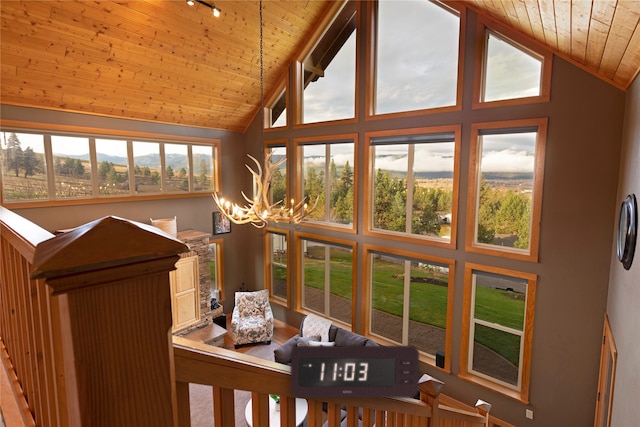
11:03
